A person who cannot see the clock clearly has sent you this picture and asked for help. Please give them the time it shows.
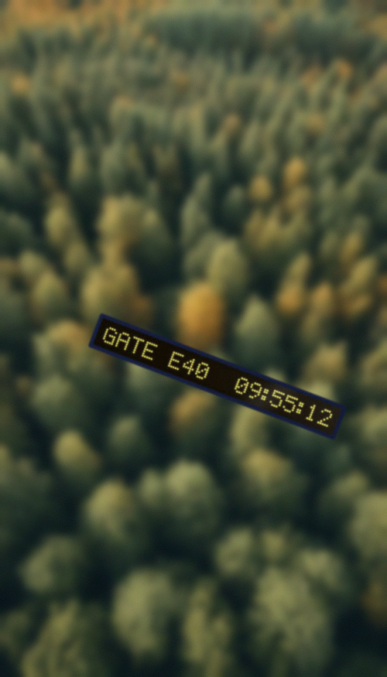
9:55:12
